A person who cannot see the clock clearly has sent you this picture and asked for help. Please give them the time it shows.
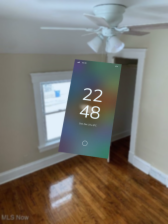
22:48
